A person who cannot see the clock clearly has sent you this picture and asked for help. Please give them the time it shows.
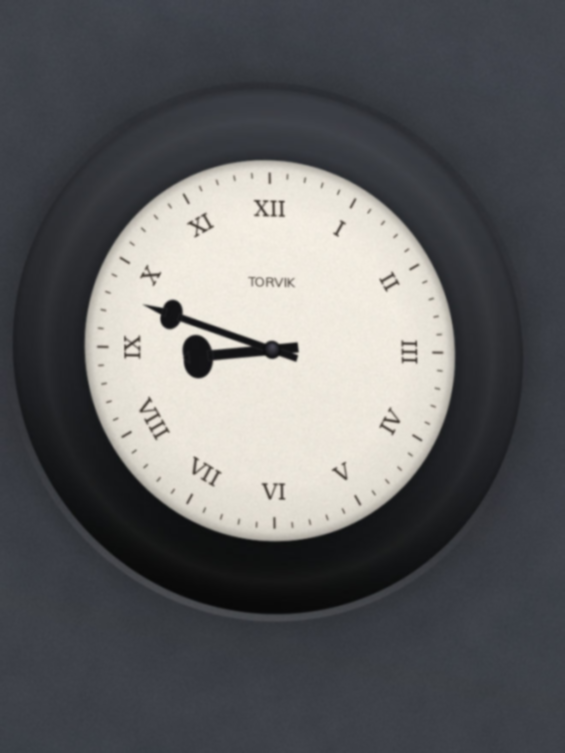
8:48
